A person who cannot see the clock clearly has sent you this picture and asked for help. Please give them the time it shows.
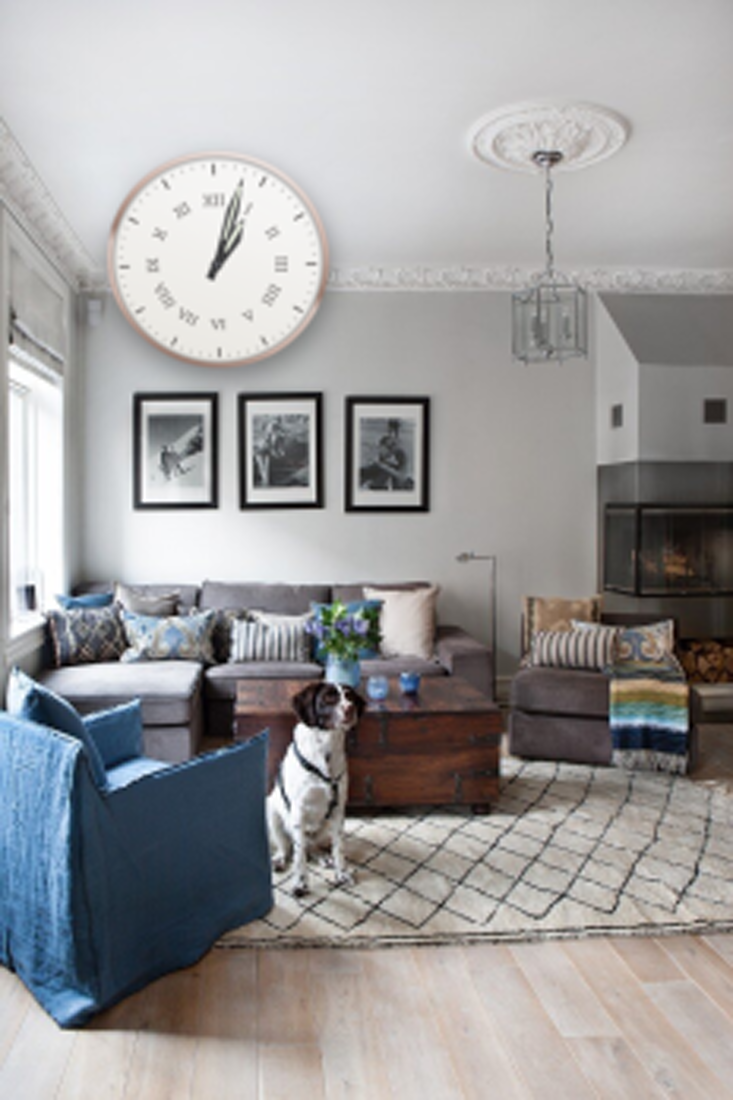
1:03
